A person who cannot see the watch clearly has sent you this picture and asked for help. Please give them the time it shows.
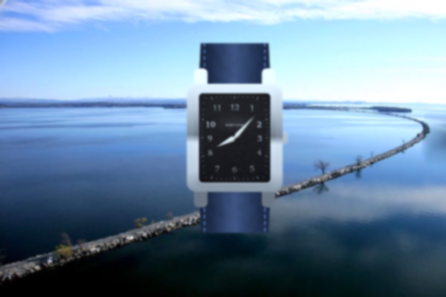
8:07
